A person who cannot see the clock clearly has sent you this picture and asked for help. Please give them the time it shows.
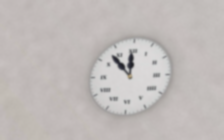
11:53
